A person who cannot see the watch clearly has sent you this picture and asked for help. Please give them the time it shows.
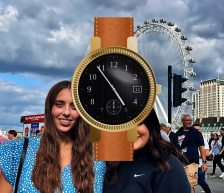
4:54
